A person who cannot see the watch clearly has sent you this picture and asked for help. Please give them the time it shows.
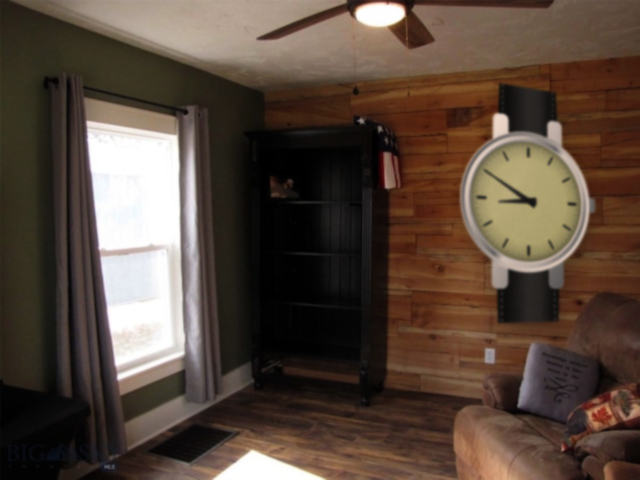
8:50
